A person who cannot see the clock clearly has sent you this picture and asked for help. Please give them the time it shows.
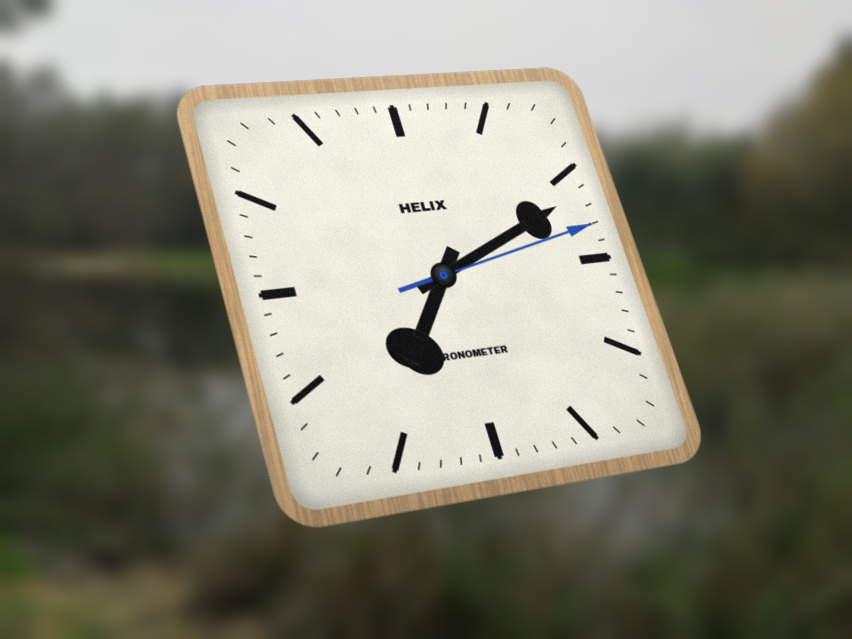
7:11:13
